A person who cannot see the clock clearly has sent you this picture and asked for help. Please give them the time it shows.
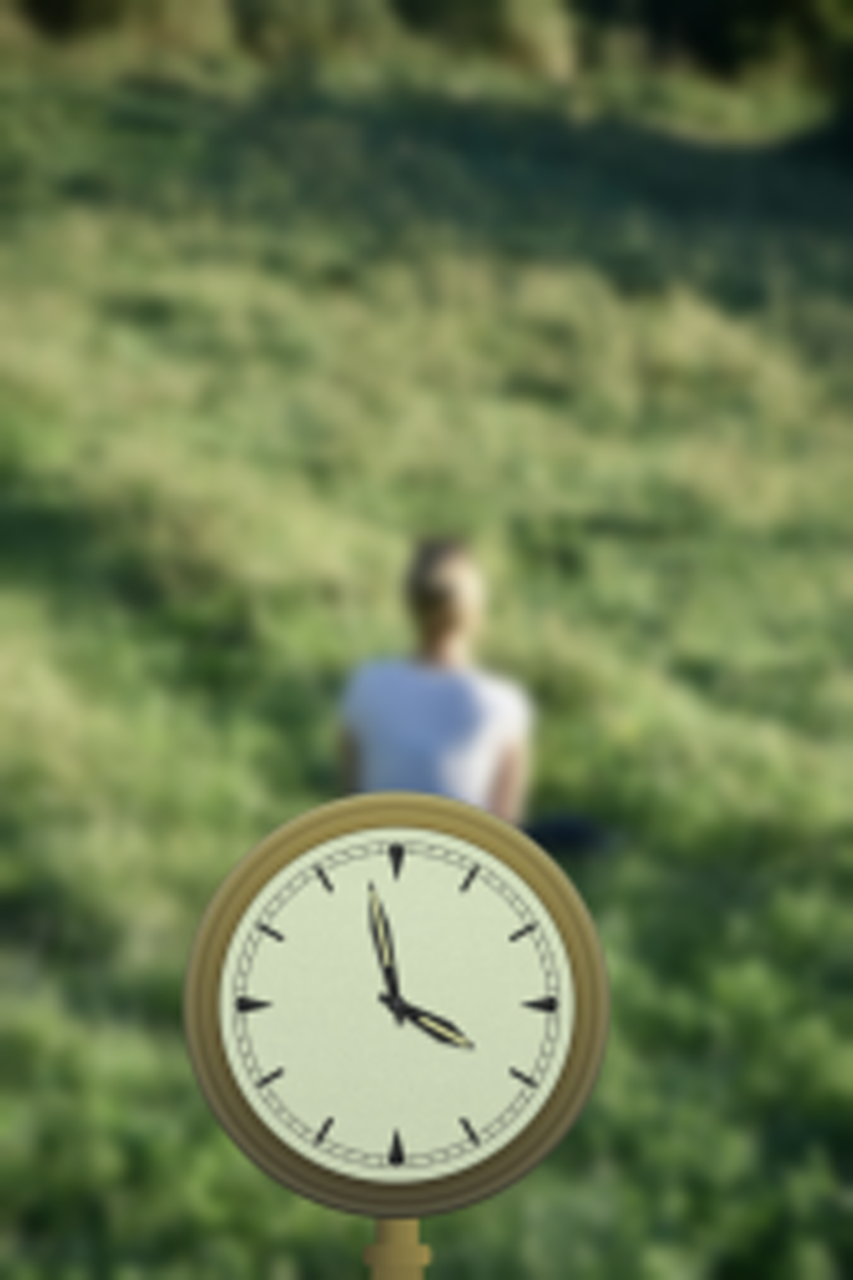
3:58
